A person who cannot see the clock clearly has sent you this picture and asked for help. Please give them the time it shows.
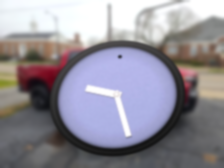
9:27
